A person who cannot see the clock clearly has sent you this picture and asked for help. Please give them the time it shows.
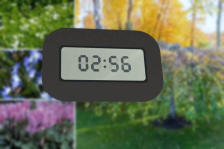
2:56
